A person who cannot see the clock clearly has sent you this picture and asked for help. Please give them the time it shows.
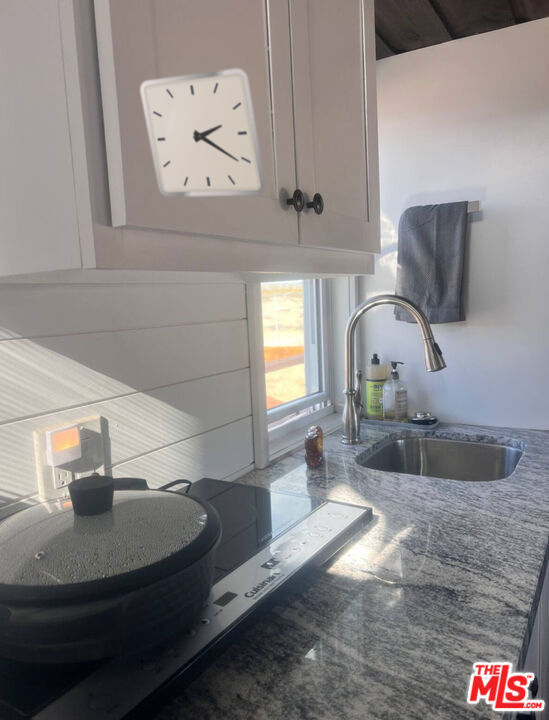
2:21
